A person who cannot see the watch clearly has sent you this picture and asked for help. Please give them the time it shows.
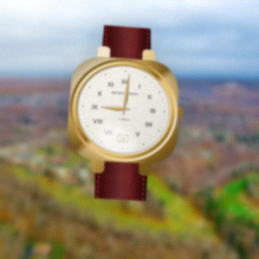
9:01
